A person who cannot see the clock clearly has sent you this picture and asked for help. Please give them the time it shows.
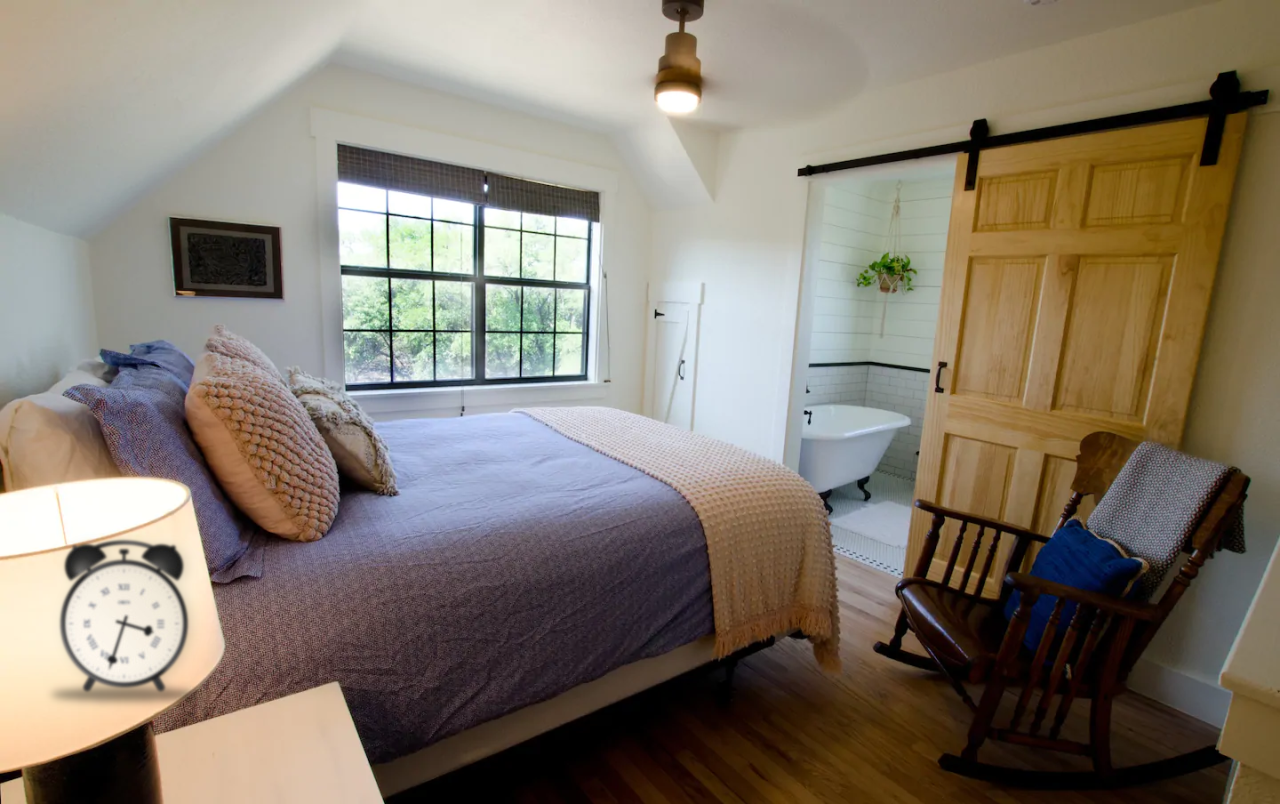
3:33
